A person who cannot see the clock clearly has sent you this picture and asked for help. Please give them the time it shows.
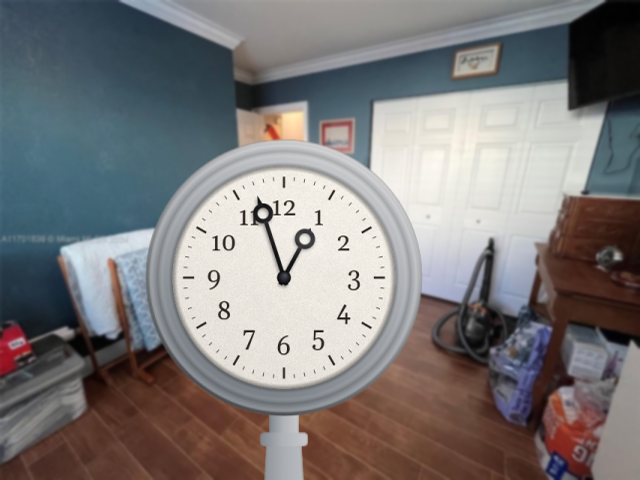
12:57
